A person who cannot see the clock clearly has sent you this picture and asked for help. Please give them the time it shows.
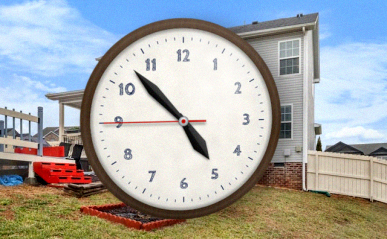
4:52:45
